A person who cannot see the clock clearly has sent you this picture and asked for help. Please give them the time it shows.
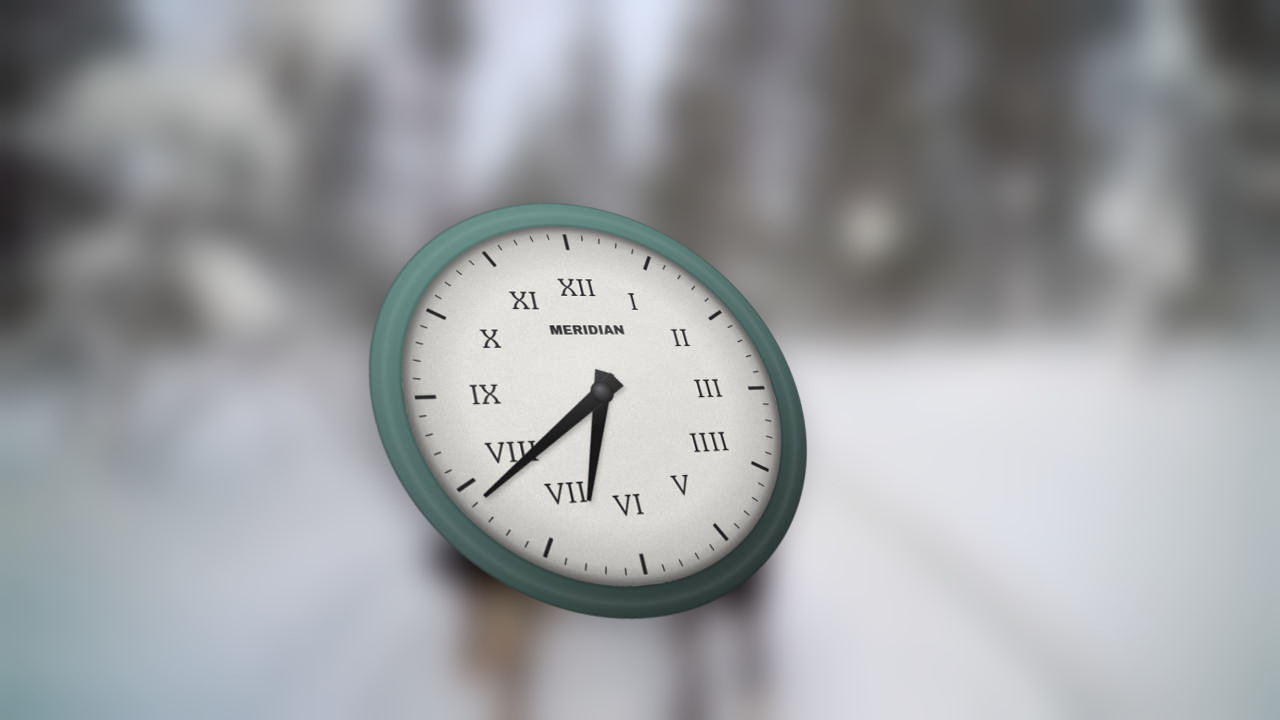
6:39
